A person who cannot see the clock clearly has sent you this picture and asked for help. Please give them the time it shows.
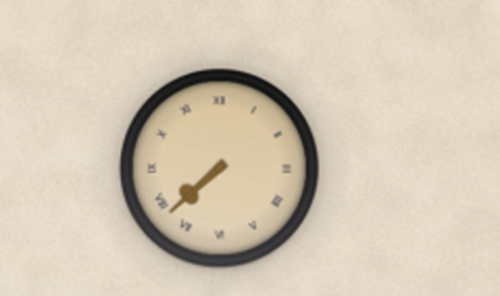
7:38
